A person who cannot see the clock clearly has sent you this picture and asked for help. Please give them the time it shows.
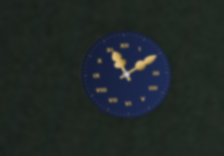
11:10
